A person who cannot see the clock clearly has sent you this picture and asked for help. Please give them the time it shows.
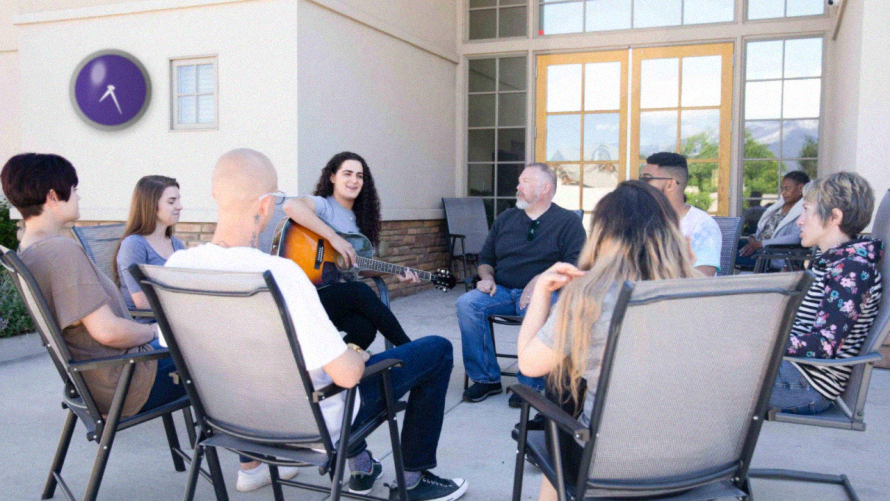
7:26
